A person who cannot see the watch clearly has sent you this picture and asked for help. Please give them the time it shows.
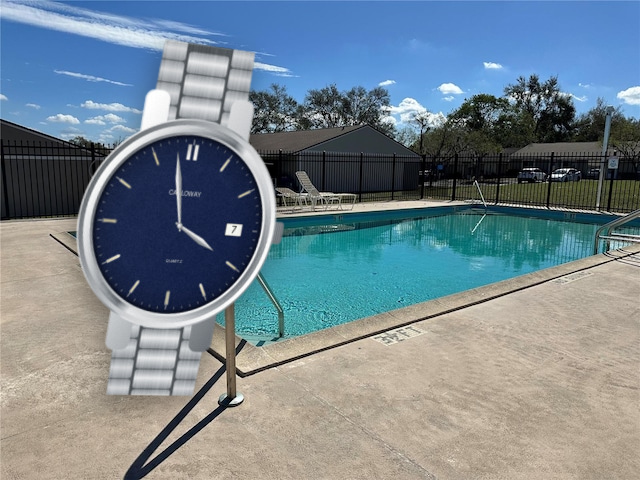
3:58
